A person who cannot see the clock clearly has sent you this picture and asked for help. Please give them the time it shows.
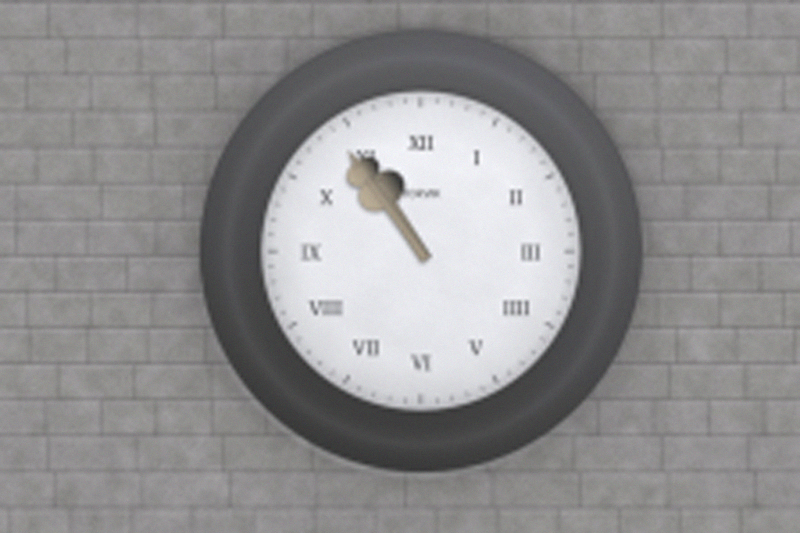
10:54
